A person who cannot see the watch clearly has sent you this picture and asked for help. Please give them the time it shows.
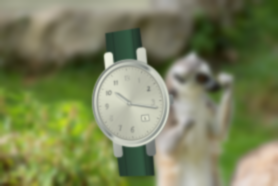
10:17
